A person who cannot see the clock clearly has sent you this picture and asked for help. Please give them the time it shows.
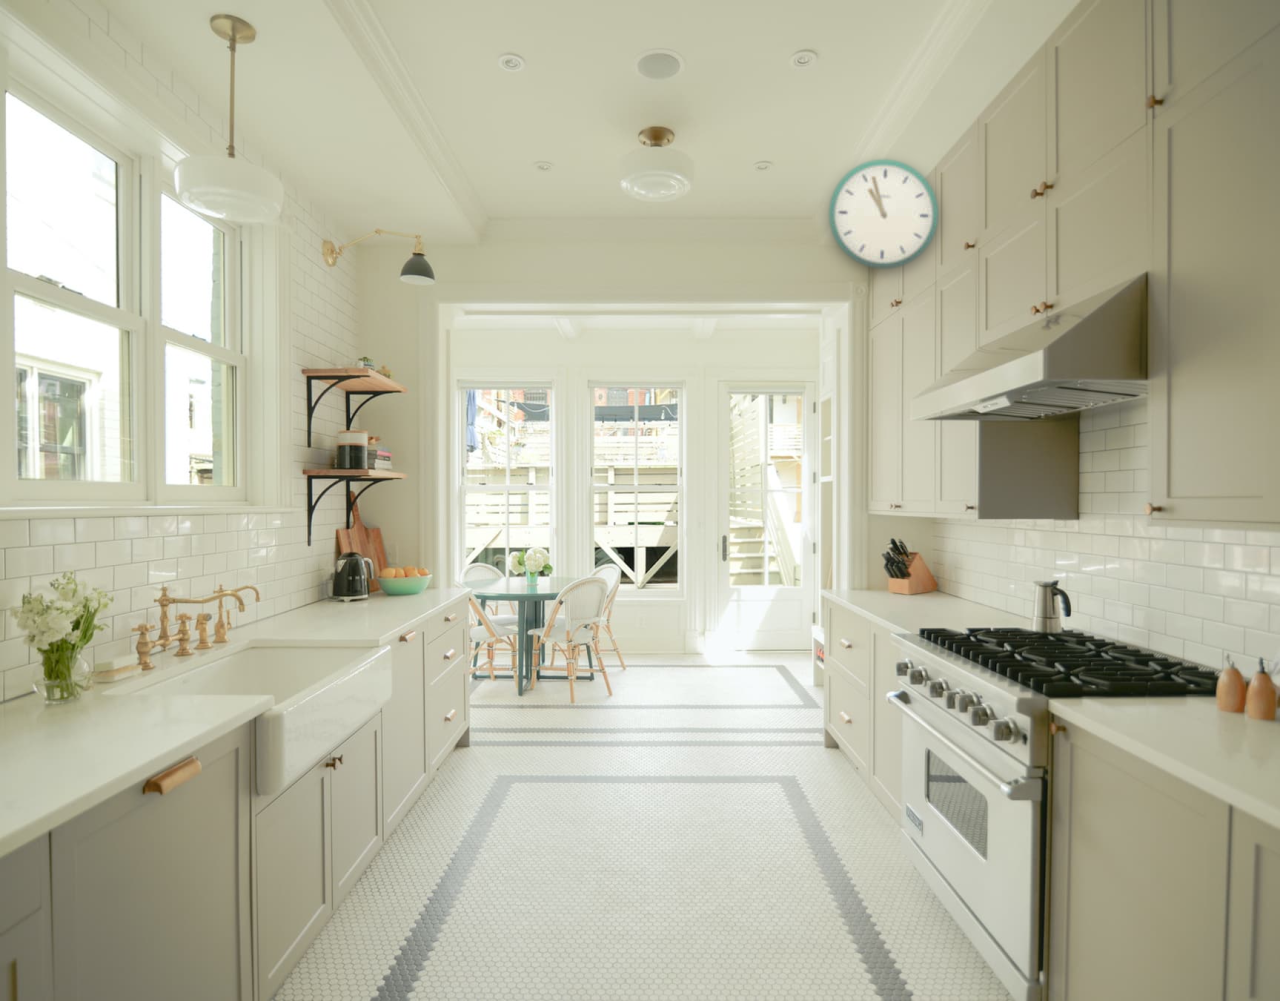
10:57
